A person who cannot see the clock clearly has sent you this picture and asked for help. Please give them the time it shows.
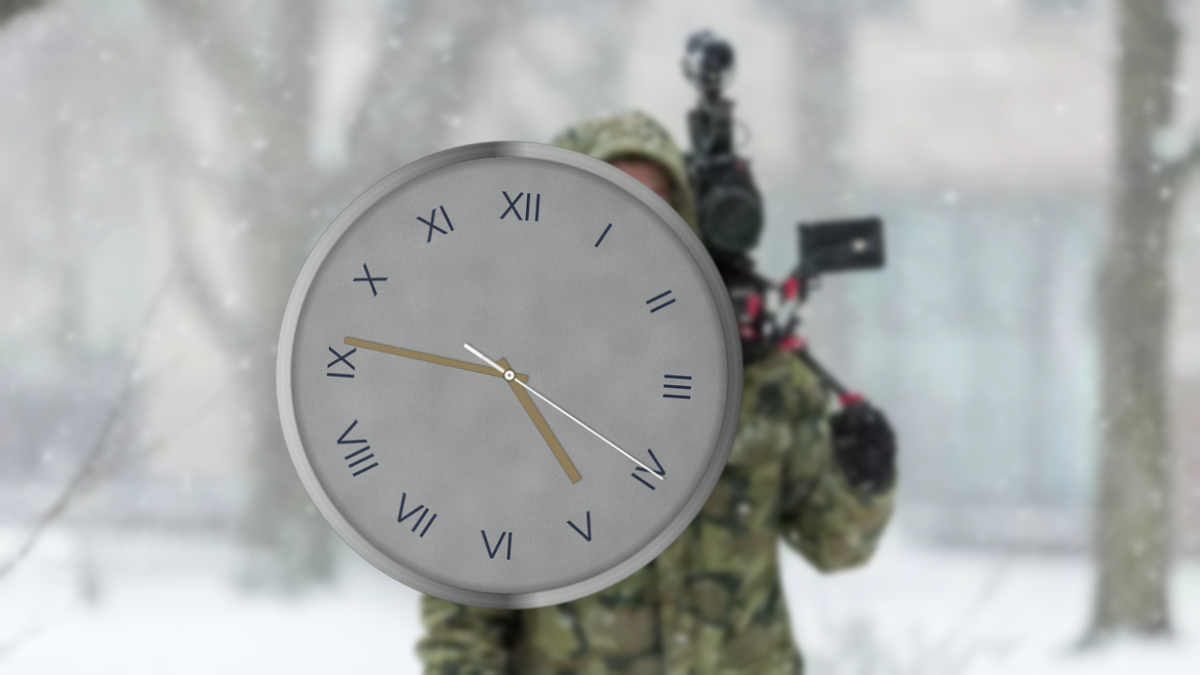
4:46:20
